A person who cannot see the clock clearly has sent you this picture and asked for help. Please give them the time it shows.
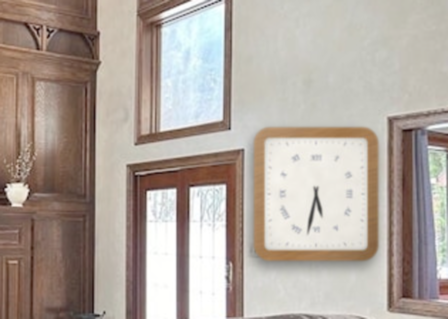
5:32
